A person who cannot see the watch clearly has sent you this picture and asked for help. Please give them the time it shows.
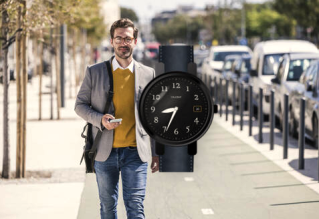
8:34
